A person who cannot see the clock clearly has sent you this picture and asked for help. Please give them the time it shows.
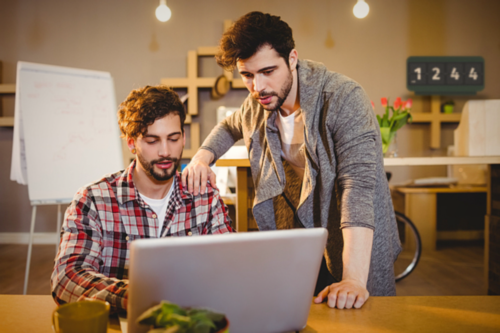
12:44
